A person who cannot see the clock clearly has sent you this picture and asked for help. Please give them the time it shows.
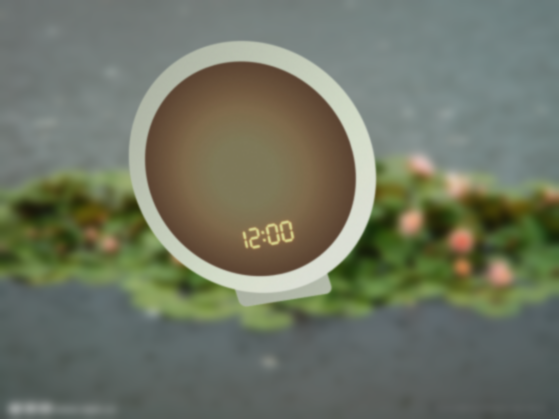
12:00
